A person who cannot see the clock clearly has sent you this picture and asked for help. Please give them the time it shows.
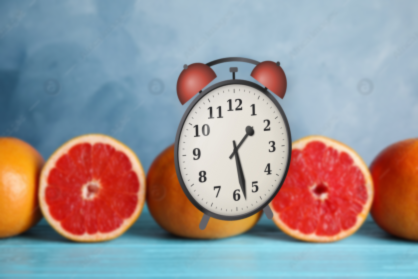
1:28
